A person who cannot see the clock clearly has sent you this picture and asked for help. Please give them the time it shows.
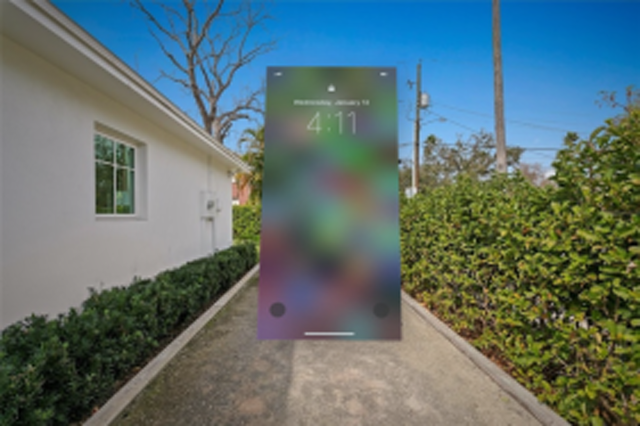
4:11
